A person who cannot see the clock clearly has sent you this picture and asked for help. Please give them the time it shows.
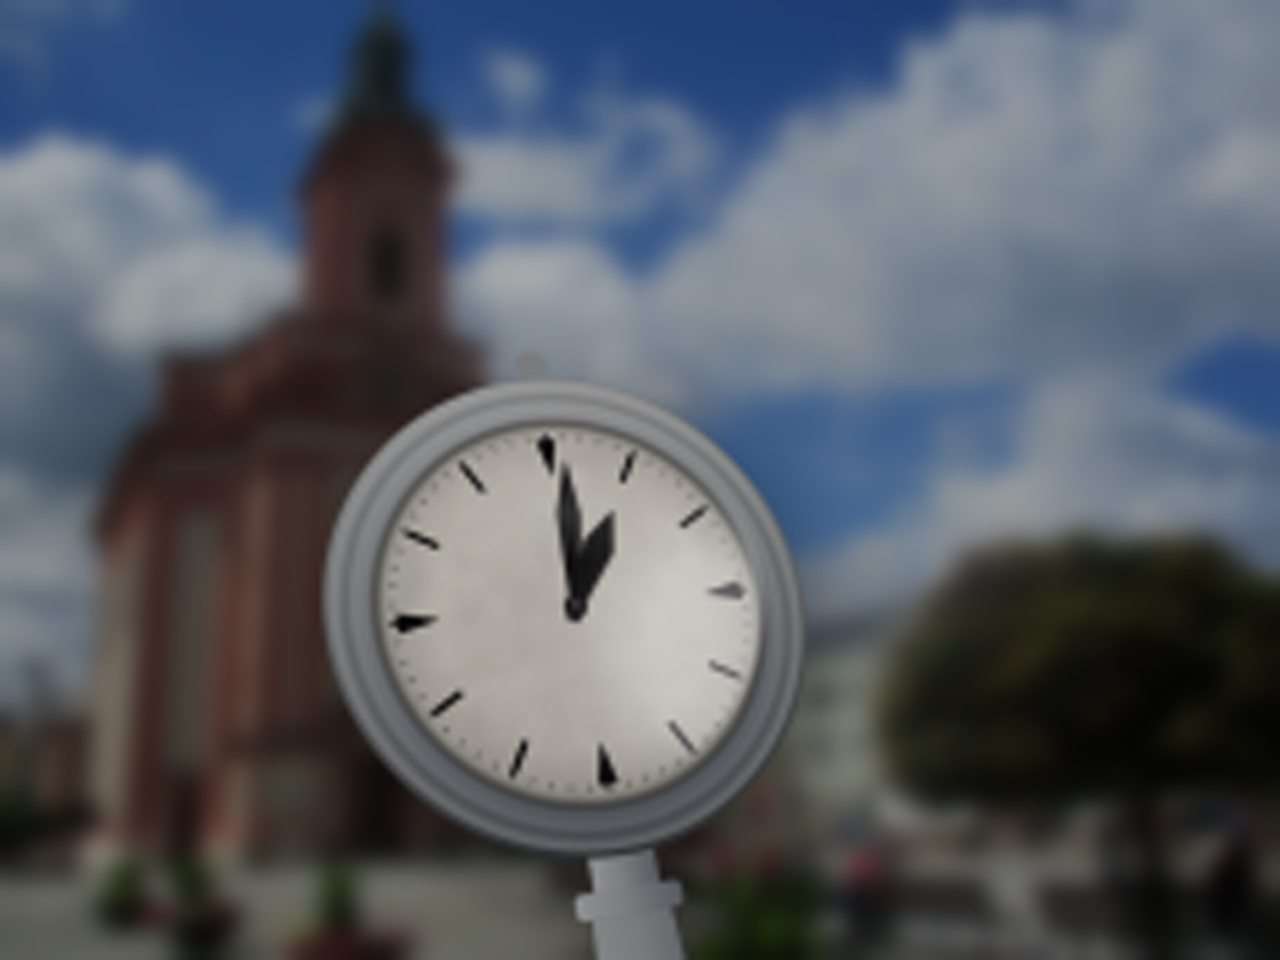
1:01
